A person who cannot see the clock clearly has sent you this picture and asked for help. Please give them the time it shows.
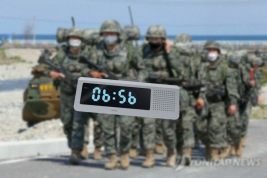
6:56
